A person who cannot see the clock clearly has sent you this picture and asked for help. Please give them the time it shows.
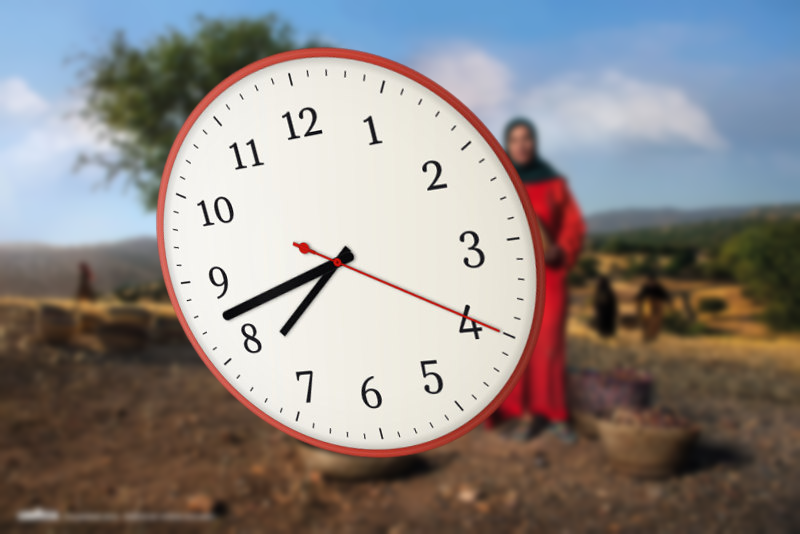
7:42:20
